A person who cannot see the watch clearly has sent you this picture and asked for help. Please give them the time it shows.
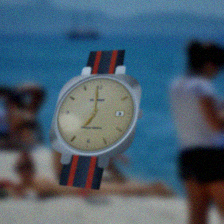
6:59
